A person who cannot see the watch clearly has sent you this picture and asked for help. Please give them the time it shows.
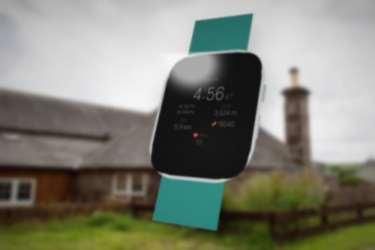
4:56
